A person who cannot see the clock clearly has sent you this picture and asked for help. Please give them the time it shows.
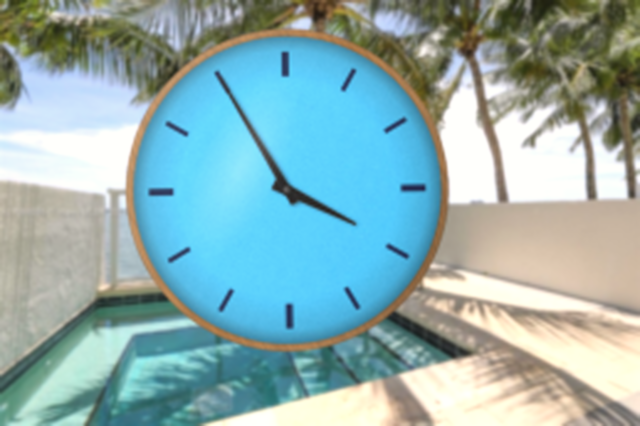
3:55
